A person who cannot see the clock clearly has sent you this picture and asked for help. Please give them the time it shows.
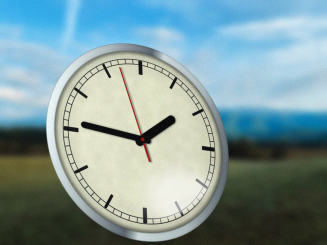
1:45:57
